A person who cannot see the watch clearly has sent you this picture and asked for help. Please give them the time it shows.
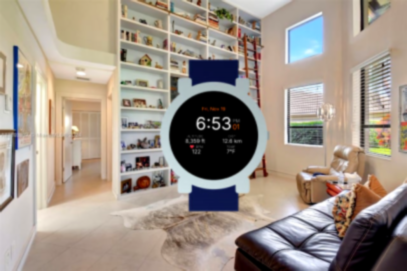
6:53
